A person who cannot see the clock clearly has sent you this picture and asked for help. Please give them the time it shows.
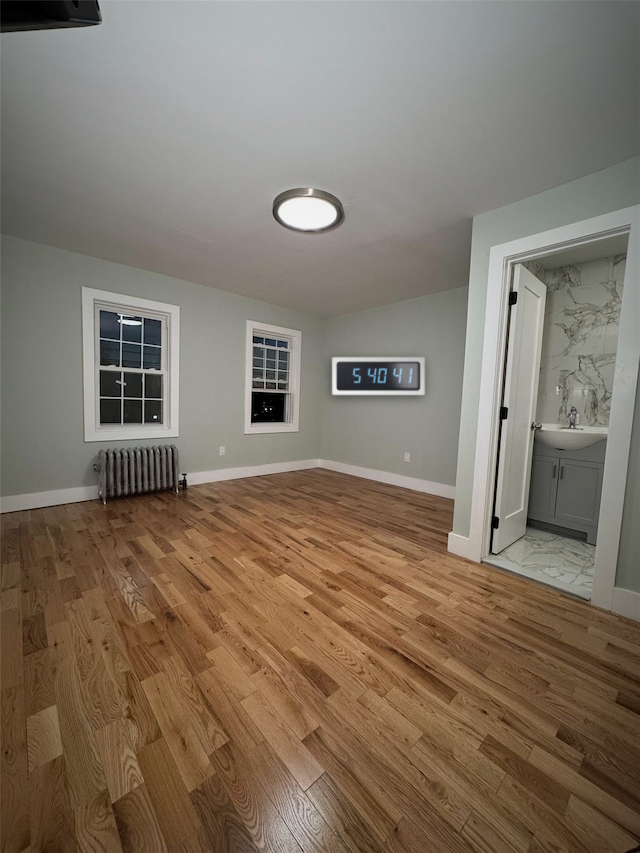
5:40:41
